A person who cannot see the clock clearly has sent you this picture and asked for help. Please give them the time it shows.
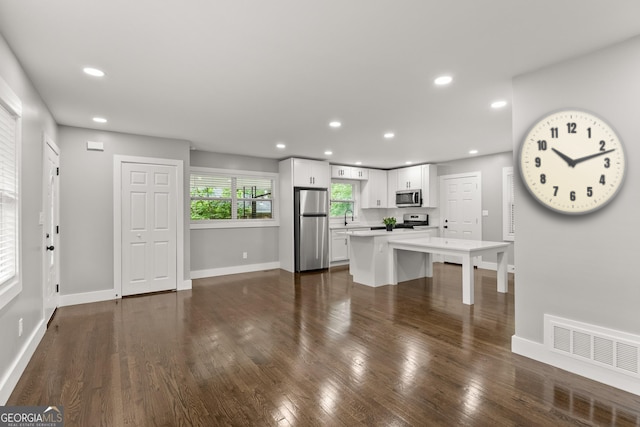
10:12
